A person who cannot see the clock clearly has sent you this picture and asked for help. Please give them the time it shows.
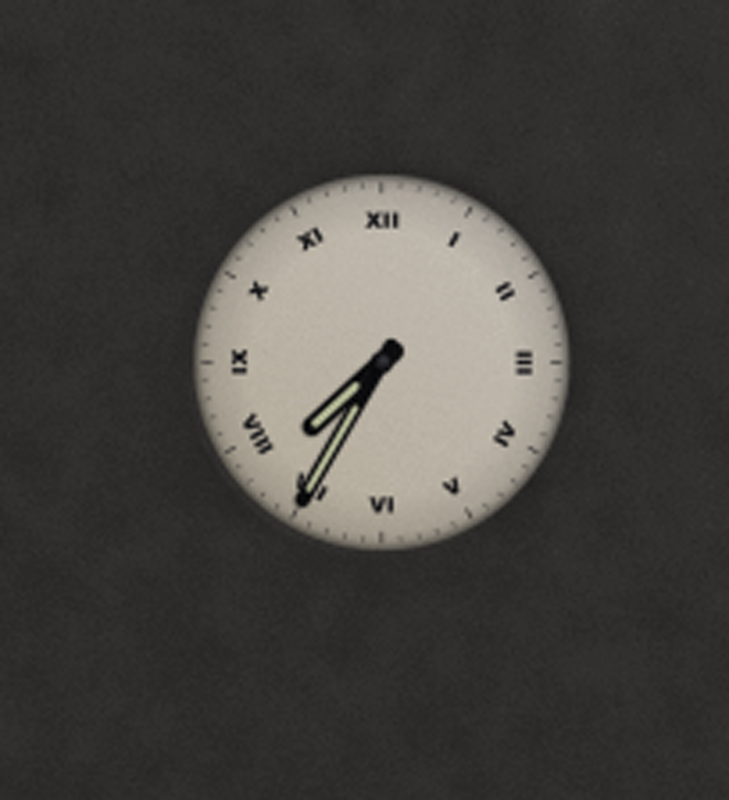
7:35
